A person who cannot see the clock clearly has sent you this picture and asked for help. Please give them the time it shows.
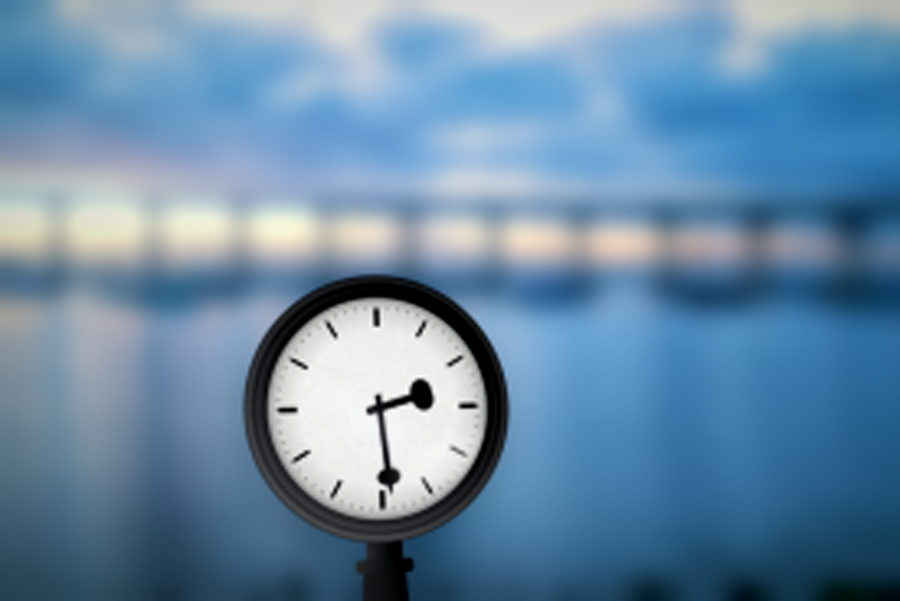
2:29
